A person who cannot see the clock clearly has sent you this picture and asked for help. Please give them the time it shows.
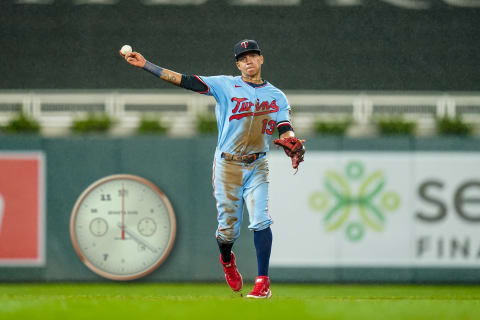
4:21
